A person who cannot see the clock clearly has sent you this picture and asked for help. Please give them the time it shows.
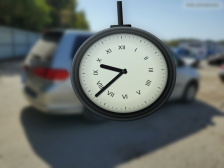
9:38
